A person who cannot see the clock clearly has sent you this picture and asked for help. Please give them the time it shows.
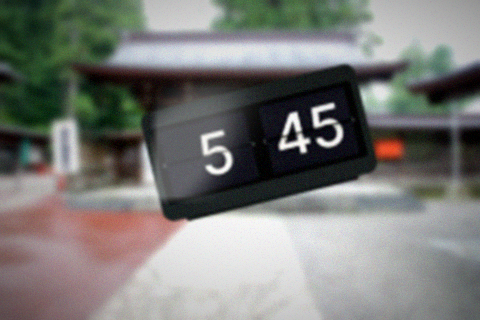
5:45
